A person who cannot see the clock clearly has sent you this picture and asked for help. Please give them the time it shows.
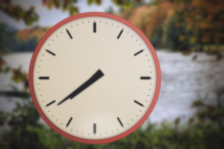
7:39
